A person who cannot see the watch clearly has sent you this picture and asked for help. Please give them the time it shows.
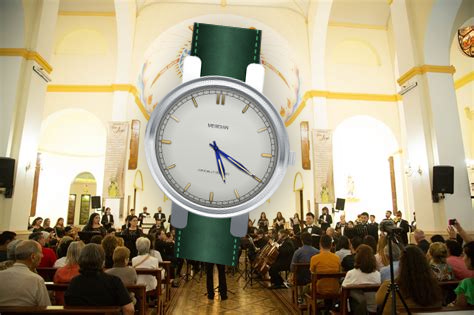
5:20
